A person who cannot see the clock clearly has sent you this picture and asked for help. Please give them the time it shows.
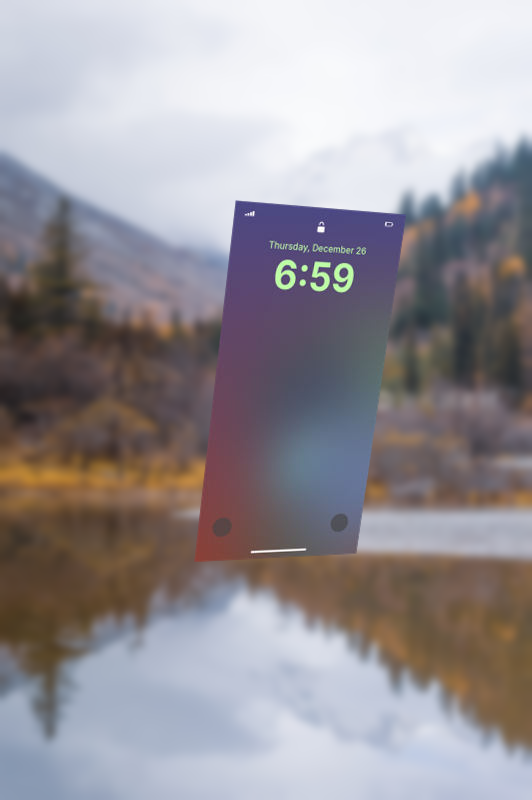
6:59
